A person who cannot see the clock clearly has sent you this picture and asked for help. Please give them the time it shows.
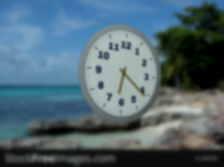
6:21
